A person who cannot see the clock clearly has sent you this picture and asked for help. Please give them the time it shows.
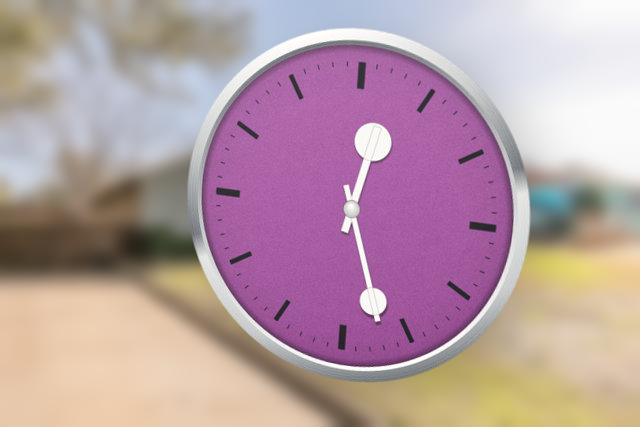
12:27
